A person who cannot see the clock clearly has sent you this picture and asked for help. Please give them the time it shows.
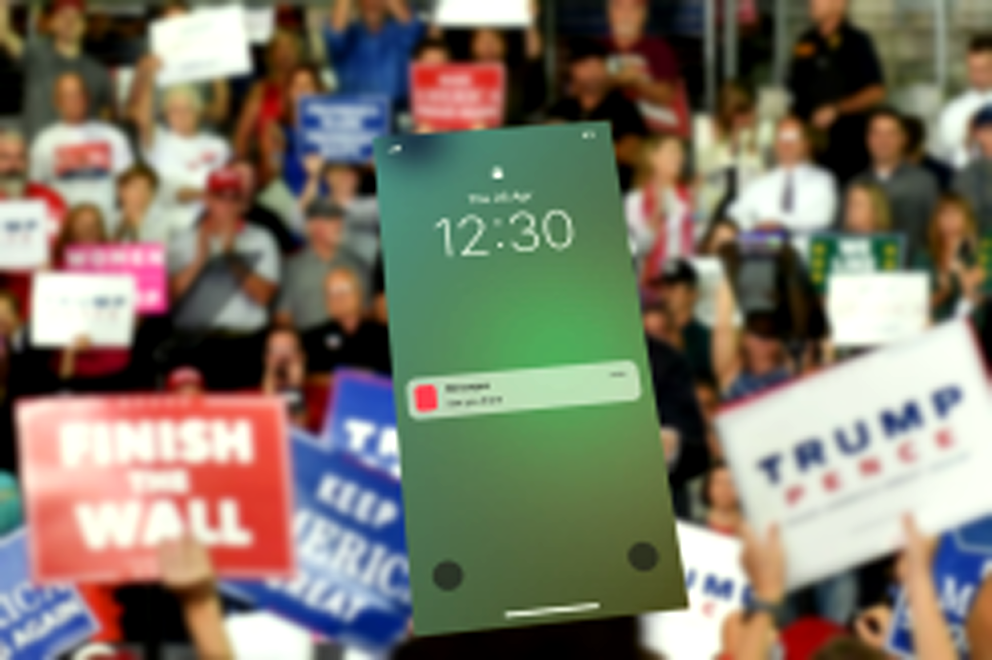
12:30
